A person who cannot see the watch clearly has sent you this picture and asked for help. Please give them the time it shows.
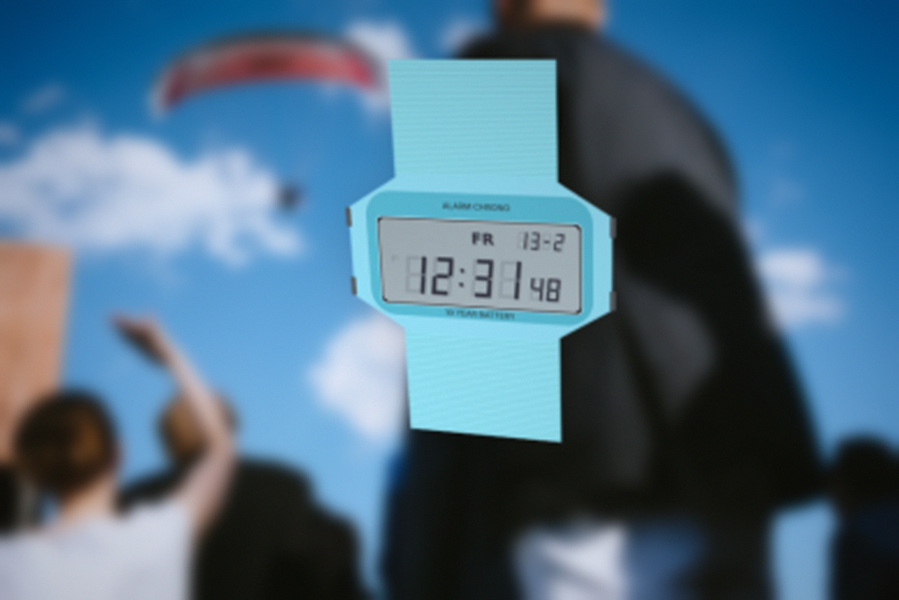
12:31:48
